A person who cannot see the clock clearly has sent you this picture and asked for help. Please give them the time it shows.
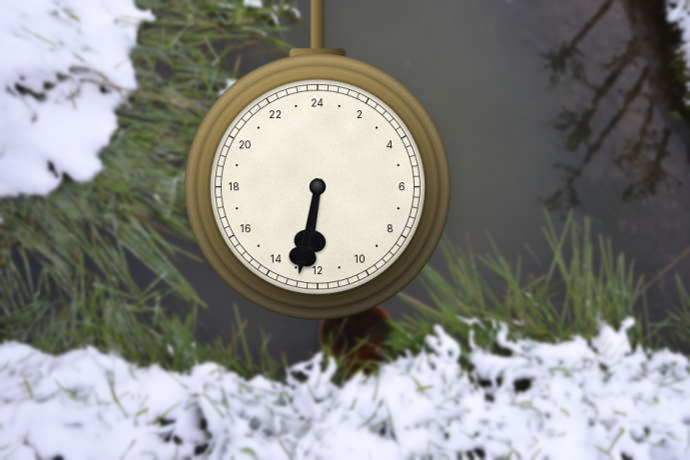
12:32
